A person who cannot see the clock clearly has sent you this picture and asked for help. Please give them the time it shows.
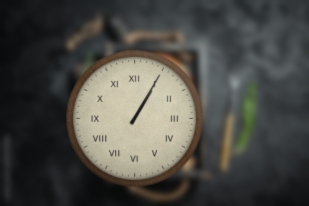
1:05
